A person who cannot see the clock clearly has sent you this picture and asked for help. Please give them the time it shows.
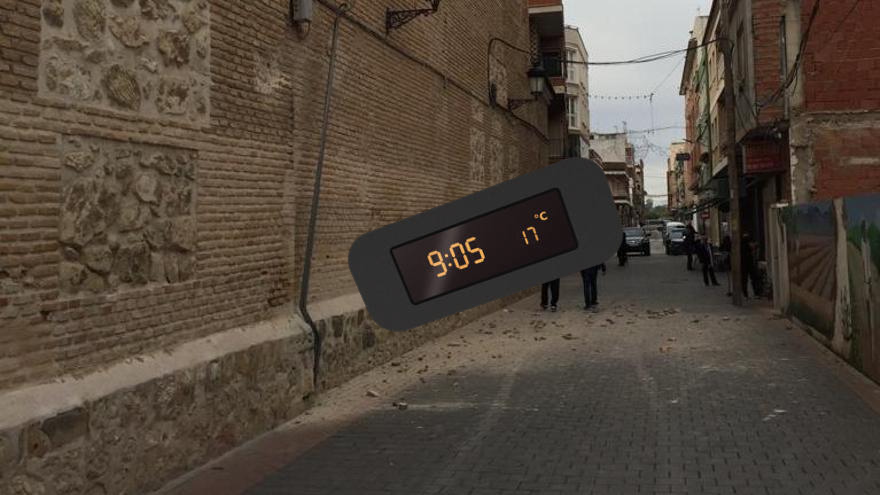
9:05
